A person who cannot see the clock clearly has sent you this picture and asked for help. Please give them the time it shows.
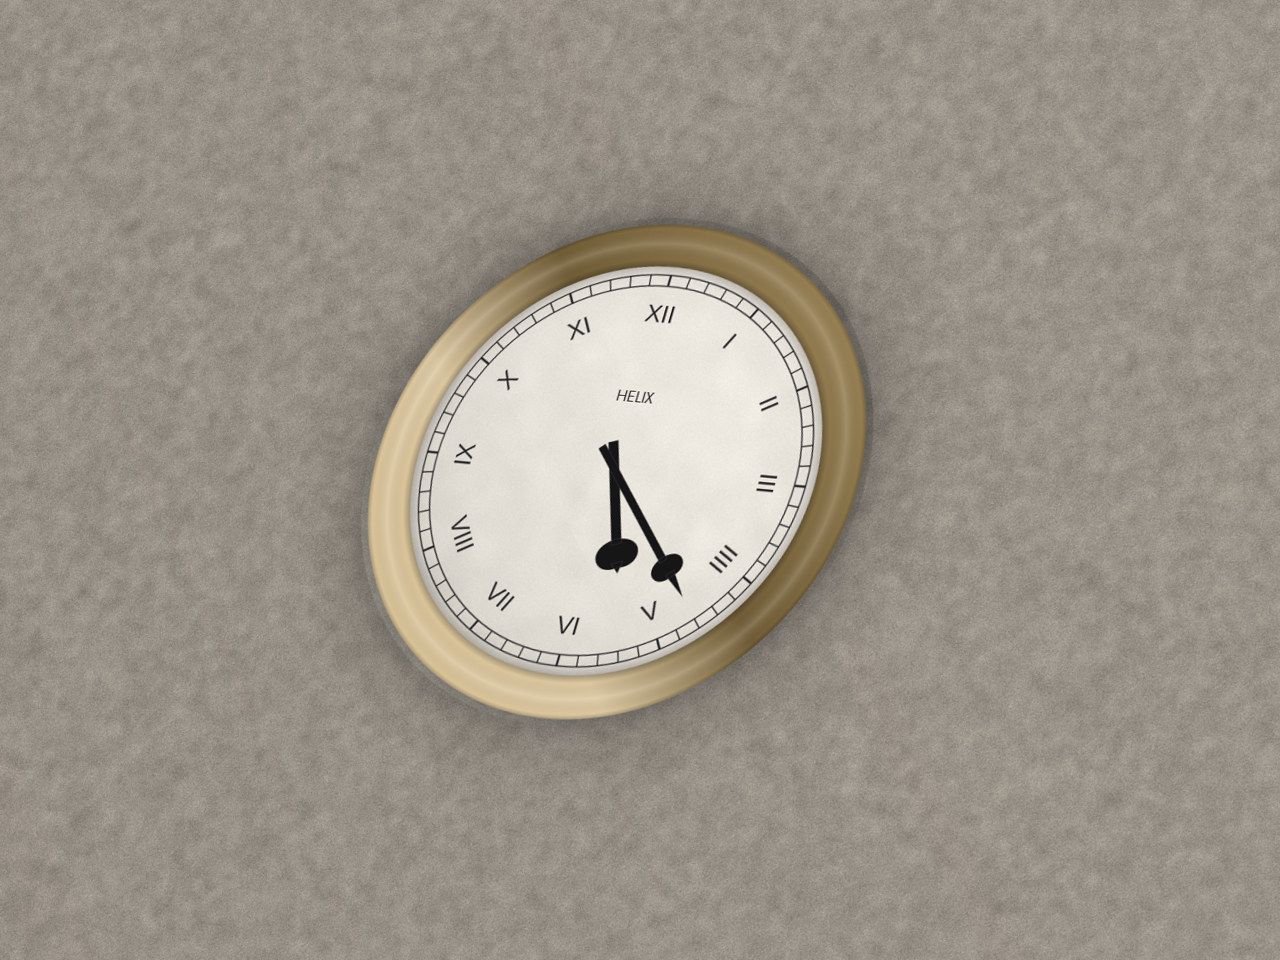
5:23
